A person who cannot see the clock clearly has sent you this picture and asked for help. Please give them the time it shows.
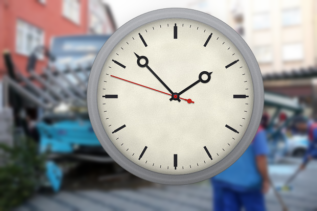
1:52:48
